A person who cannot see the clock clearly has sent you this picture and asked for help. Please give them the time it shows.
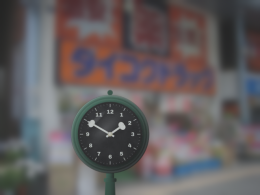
1:50
